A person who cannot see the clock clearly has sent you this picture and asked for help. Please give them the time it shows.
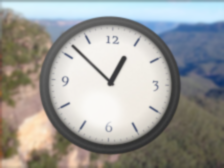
12:52
